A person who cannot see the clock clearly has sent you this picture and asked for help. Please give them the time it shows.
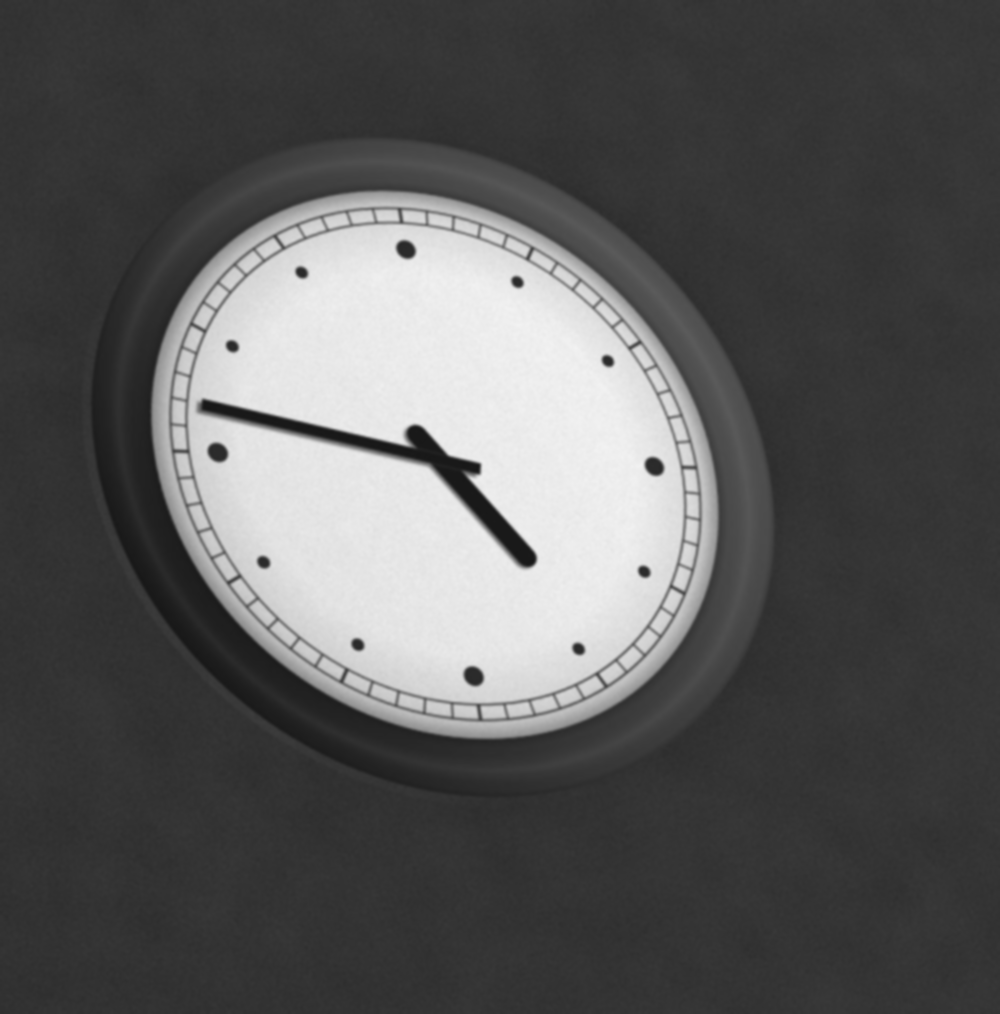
4:47
